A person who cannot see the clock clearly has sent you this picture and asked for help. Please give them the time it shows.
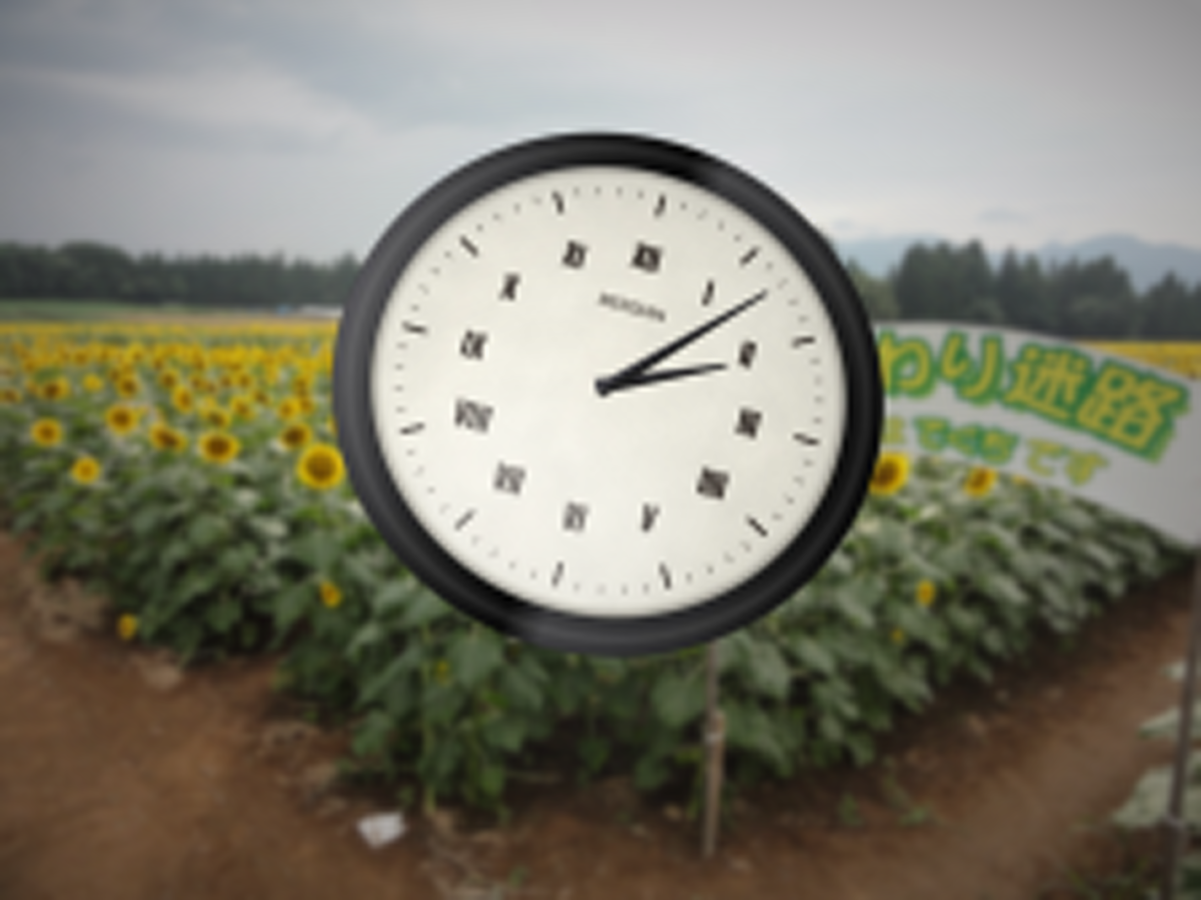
2:07
